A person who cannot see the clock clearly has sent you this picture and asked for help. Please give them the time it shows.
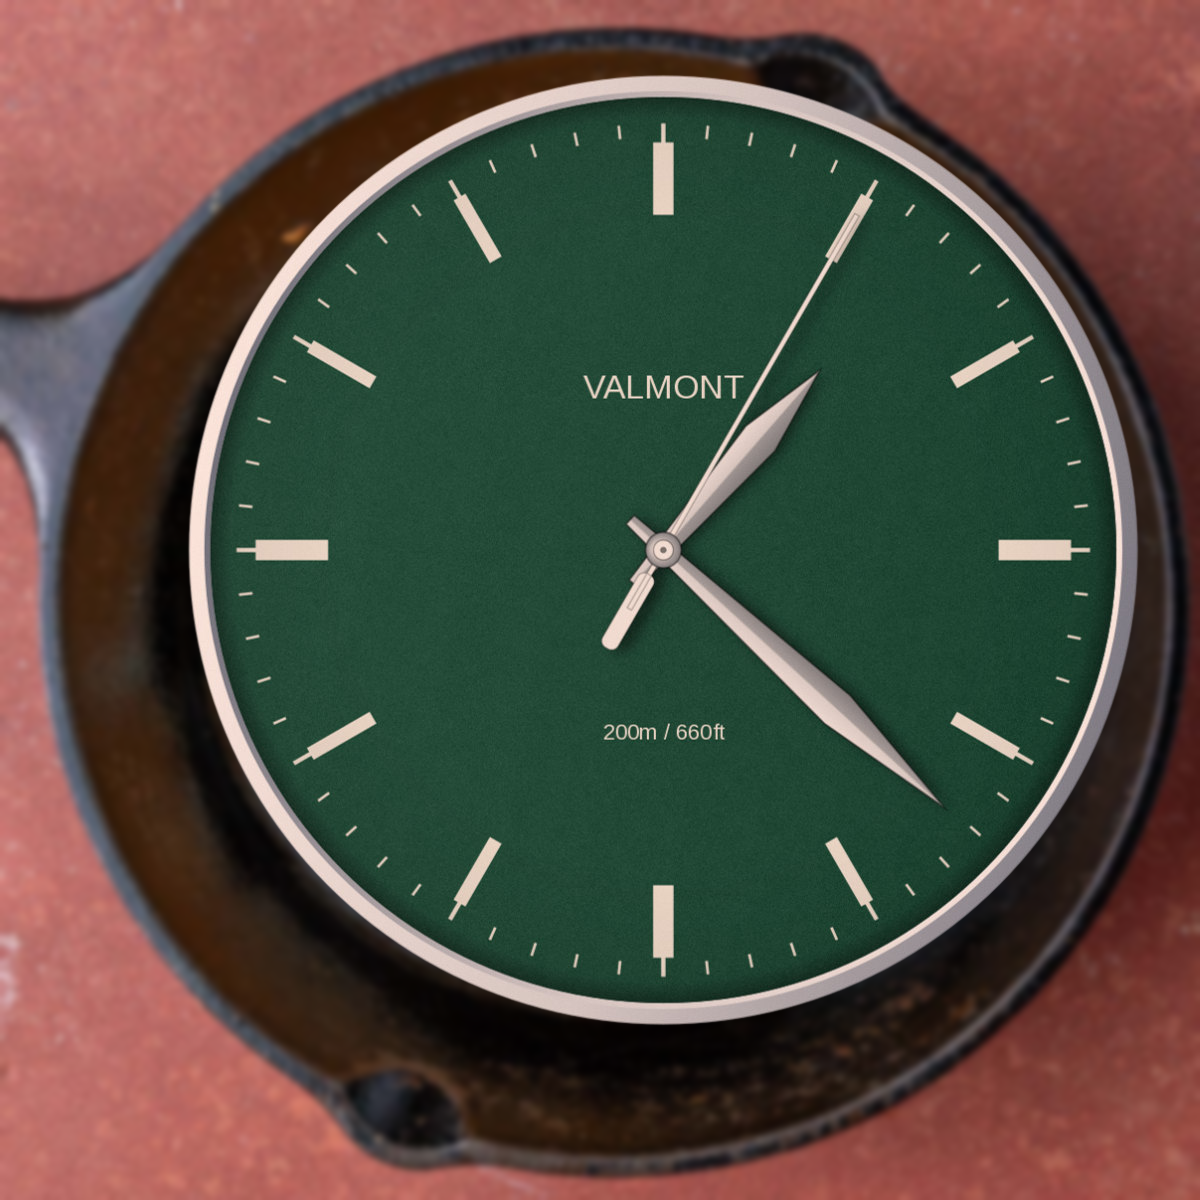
1:22:05
